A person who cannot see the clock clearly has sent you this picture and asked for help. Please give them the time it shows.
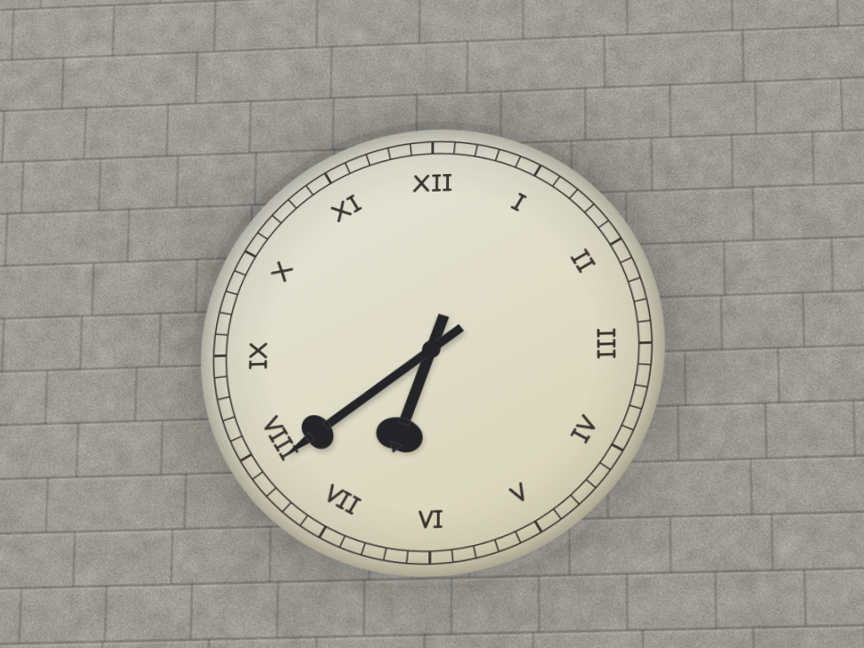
6:39
